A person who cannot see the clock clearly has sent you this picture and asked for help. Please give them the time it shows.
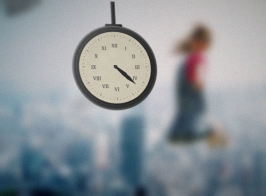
4:22
